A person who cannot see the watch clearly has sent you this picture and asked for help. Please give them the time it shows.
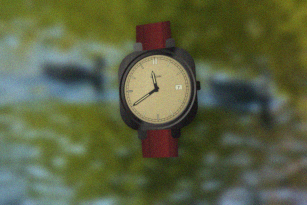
11:40
